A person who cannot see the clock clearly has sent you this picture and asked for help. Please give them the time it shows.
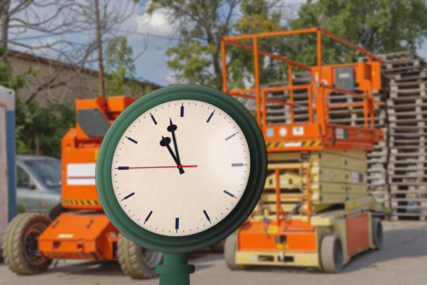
10:57:45
